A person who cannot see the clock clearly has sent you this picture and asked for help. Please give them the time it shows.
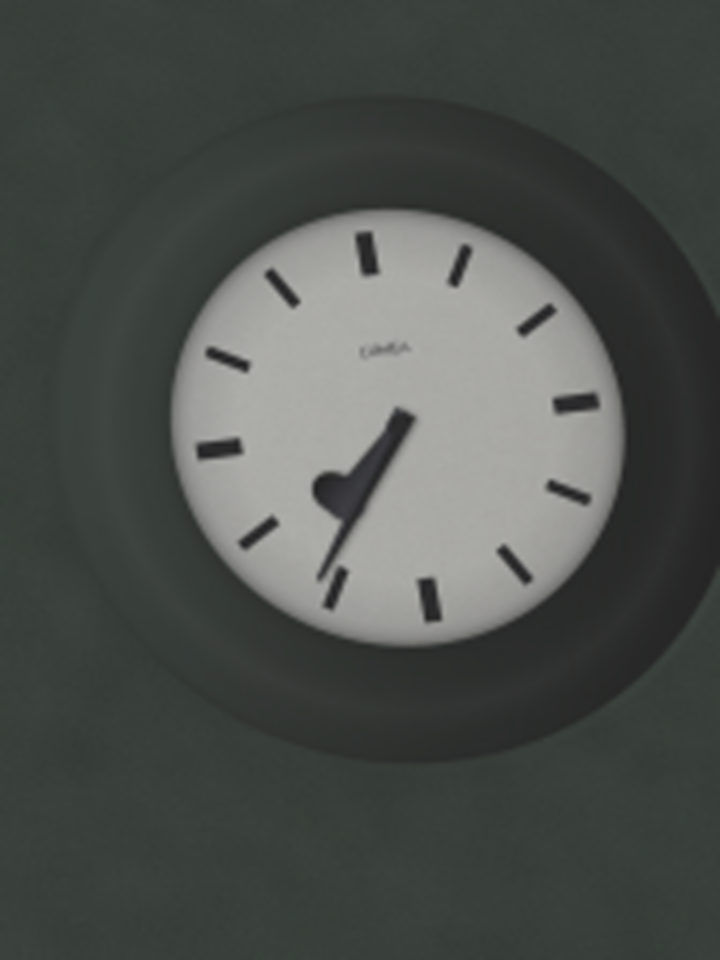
7:36
